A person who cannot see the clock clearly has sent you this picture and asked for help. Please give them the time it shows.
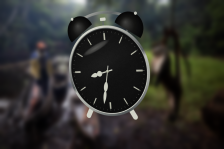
8:32
